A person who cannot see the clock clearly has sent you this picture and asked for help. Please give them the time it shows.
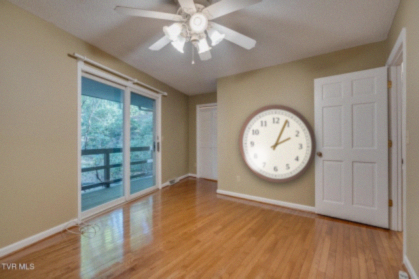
2:04
